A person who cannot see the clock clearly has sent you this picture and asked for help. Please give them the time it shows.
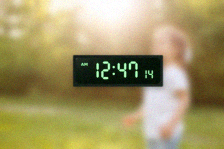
12:47:14
